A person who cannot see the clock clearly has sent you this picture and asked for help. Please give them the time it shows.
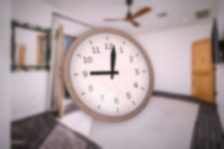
9:02
